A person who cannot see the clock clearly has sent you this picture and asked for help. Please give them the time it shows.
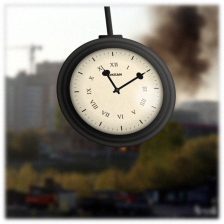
11:10
